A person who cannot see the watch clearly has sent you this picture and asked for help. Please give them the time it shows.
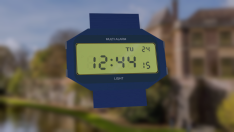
12:44:15
